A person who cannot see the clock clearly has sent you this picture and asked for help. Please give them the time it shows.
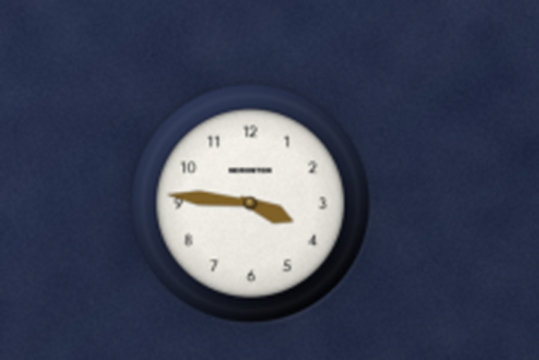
3:46
